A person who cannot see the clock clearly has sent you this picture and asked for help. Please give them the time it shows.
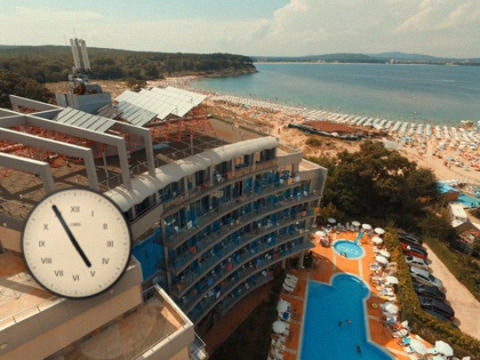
4:55
